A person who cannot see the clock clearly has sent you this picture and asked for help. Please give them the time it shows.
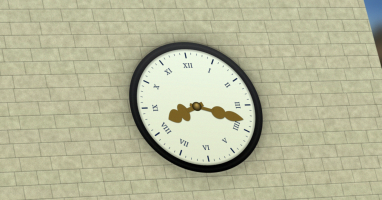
8:18
